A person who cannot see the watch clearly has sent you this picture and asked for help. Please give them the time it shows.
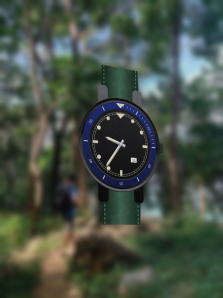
9:36
